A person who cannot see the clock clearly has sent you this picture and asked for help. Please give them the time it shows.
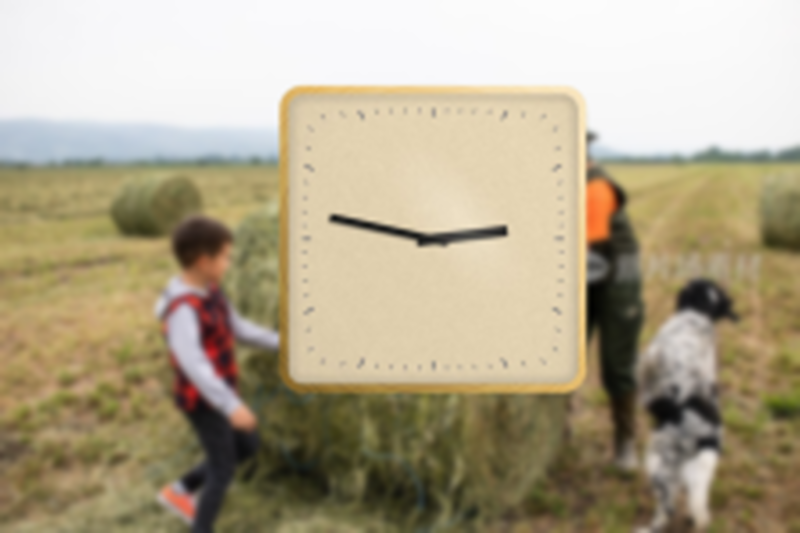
2:47
